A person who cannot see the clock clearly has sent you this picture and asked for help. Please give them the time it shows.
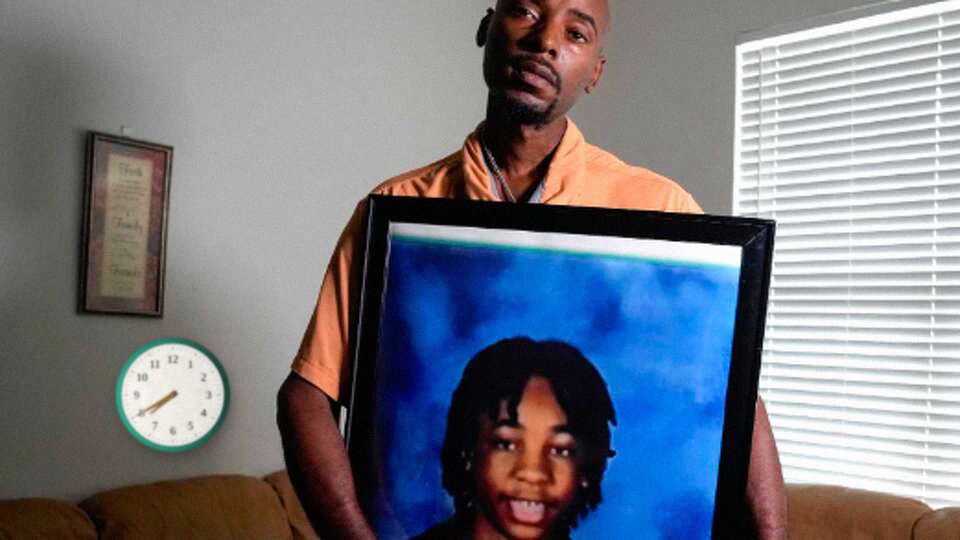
7:40
